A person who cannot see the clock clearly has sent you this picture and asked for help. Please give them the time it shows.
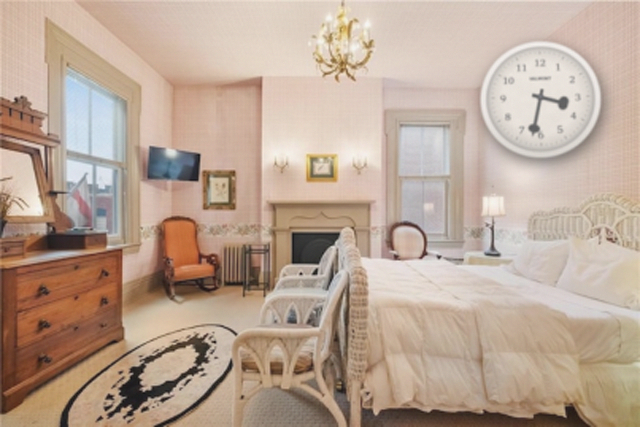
3:32
